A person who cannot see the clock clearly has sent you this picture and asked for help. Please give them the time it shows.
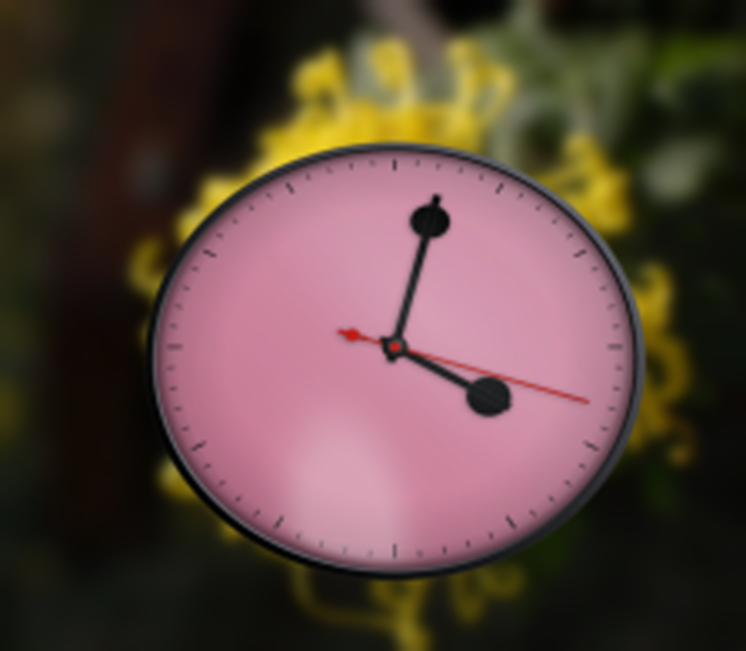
4:02:18
